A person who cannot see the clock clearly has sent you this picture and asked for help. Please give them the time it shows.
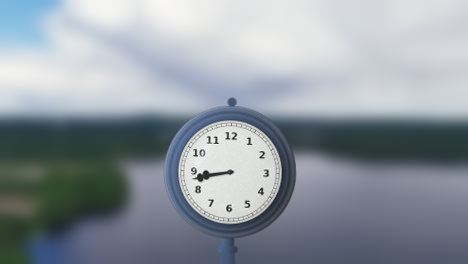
8:43
